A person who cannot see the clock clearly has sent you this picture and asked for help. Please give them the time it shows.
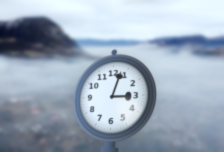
3:03
